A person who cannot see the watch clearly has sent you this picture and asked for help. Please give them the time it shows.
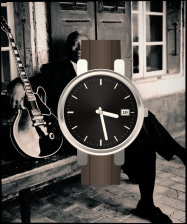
3:28
